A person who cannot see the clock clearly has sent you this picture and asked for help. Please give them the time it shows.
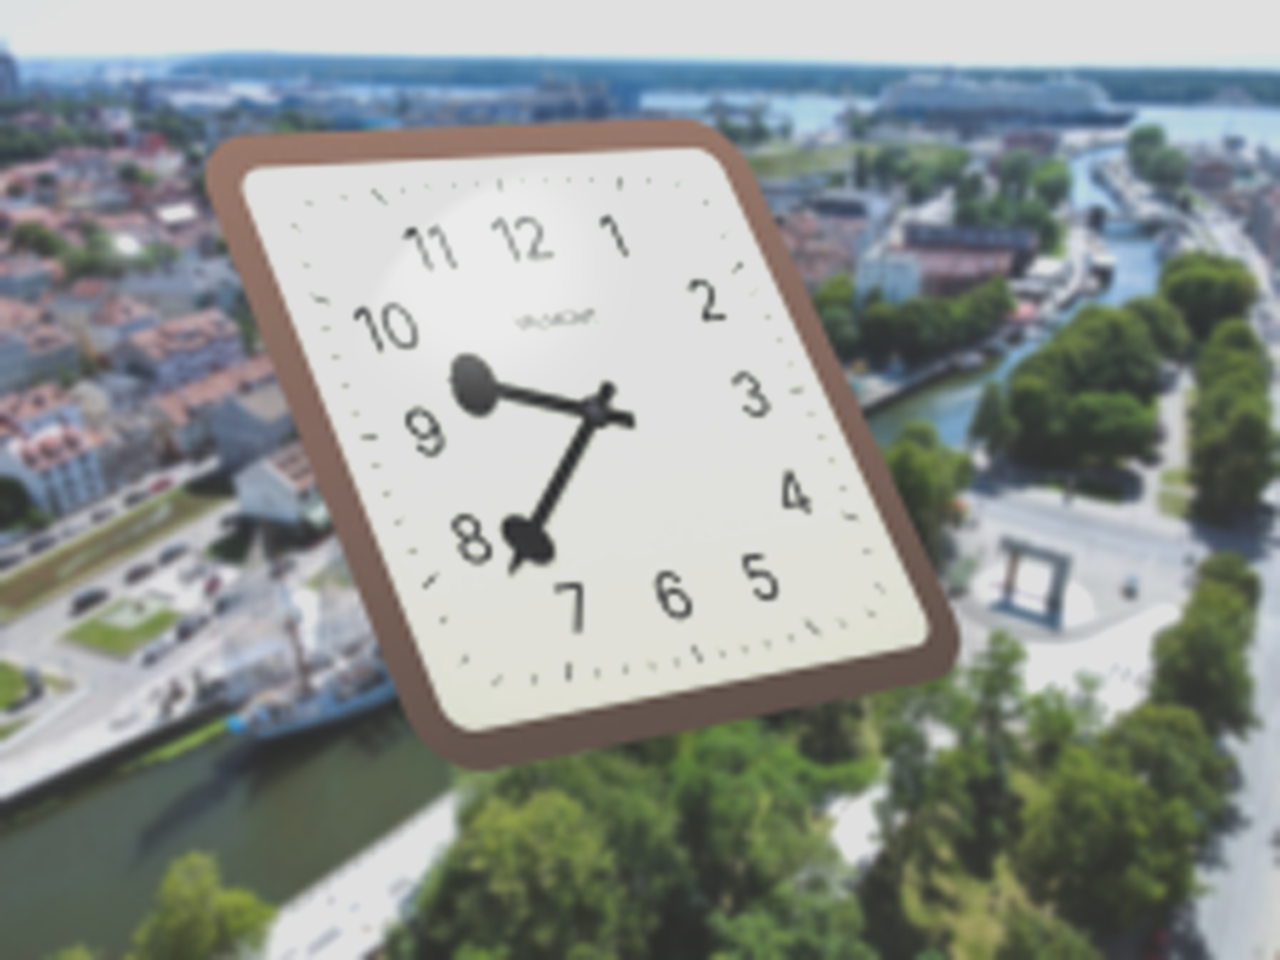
9:38
